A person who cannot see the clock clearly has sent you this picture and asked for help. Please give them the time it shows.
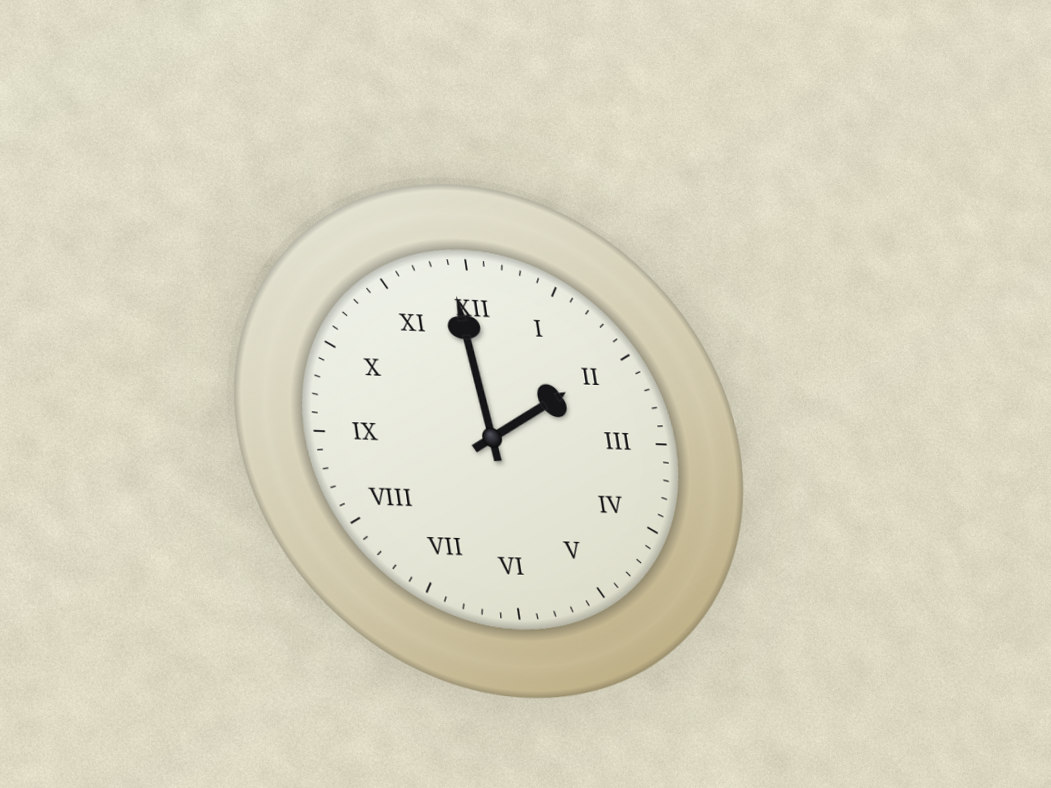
1:59
